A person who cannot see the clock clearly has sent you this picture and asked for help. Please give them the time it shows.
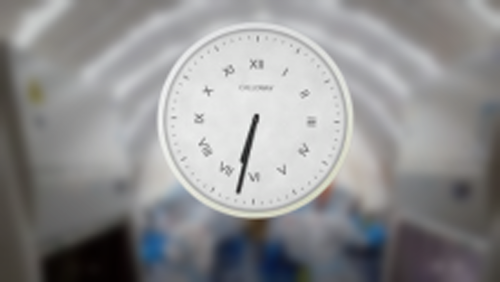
6:32
